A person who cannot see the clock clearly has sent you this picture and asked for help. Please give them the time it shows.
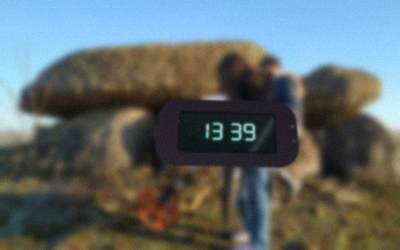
13:39
